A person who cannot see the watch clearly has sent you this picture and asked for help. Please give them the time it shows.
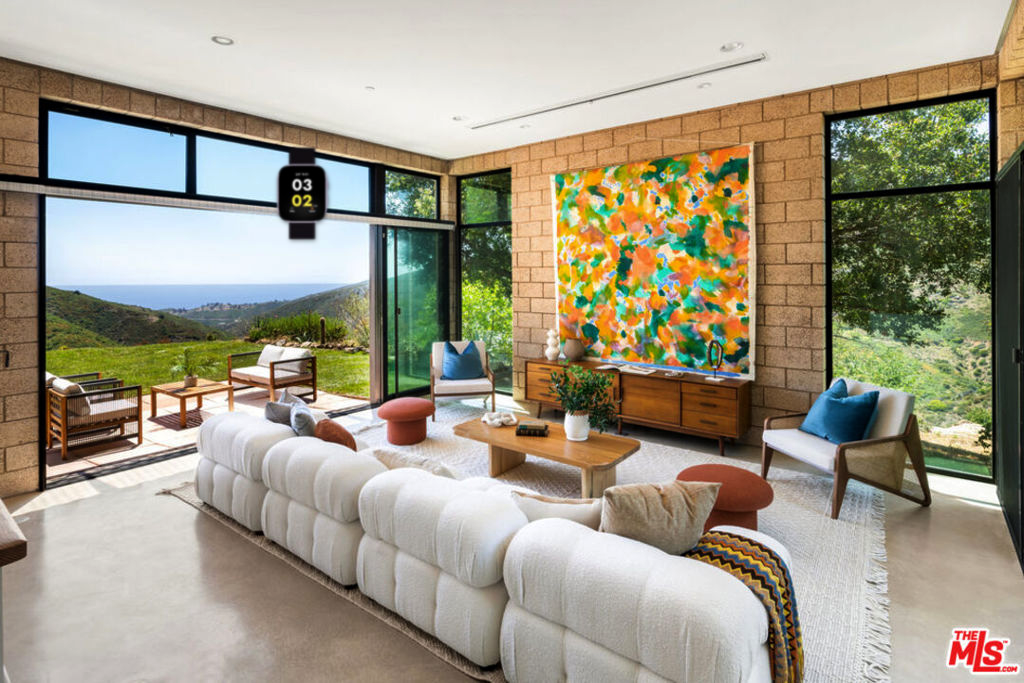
3:02
